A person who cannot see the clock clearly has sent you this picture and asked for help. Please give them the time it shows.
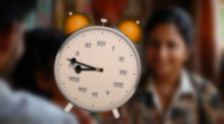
8:47
